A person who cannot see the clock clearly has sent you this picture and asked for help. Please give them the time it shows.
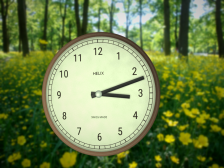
3:12
